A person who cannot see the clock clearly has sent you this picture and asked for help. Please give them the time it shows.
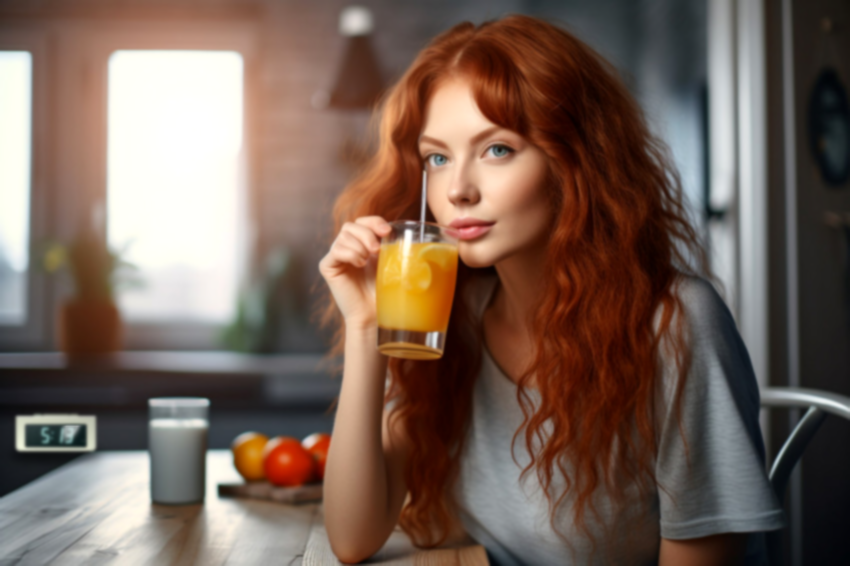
5:13
